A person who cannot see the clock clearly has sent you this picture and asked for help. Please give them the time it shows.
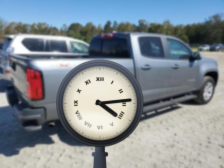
4:14
